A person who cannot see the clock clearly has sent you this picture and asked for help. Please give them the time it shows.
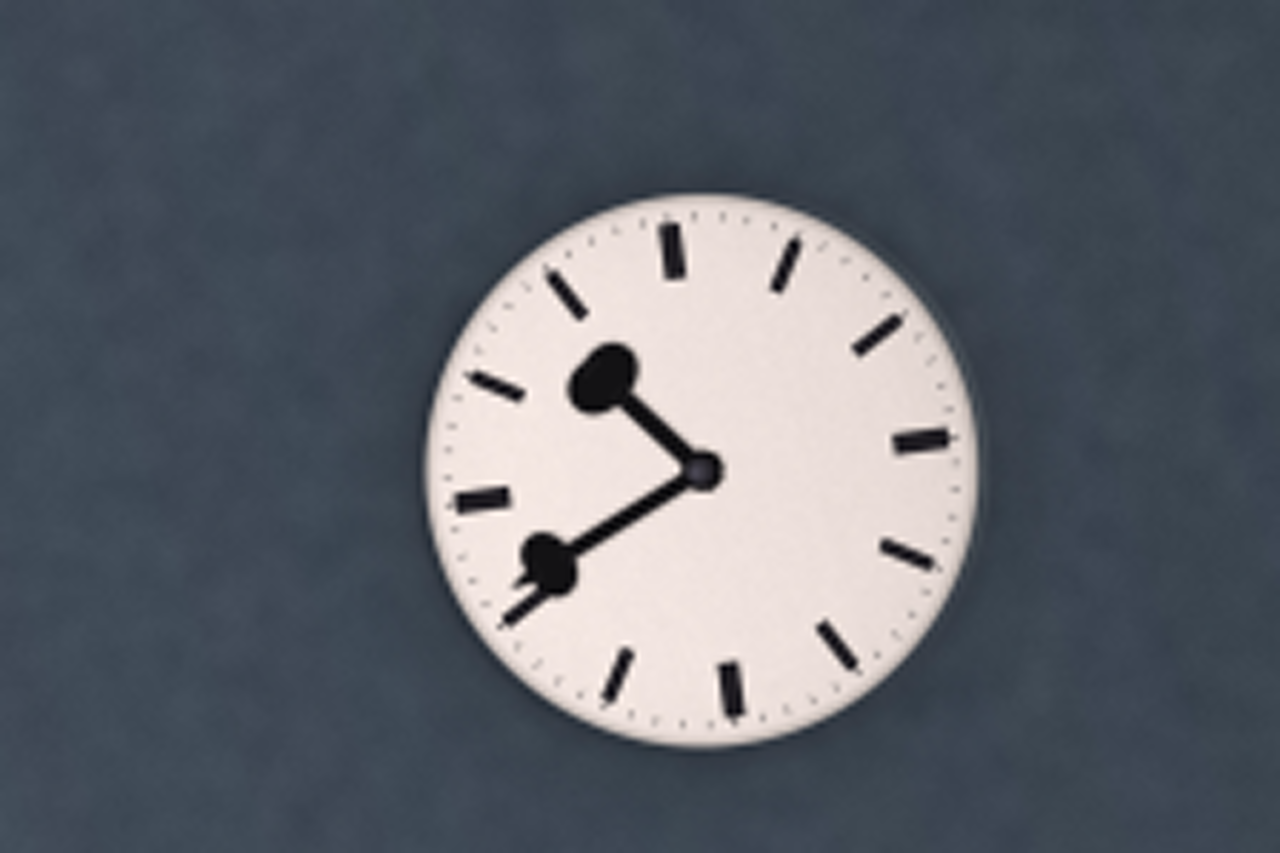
10:41
